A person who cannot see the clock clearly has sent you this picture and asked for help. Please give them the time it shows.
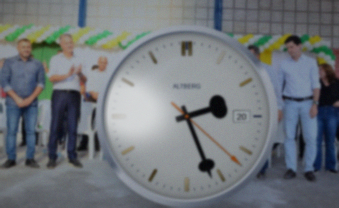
2:26:22
